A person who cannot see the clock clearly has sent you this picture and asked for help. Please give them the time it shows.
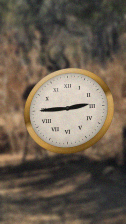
2:45
